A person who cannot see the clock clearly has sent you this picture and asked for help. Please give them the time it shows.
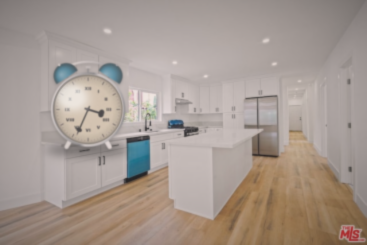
3:34
